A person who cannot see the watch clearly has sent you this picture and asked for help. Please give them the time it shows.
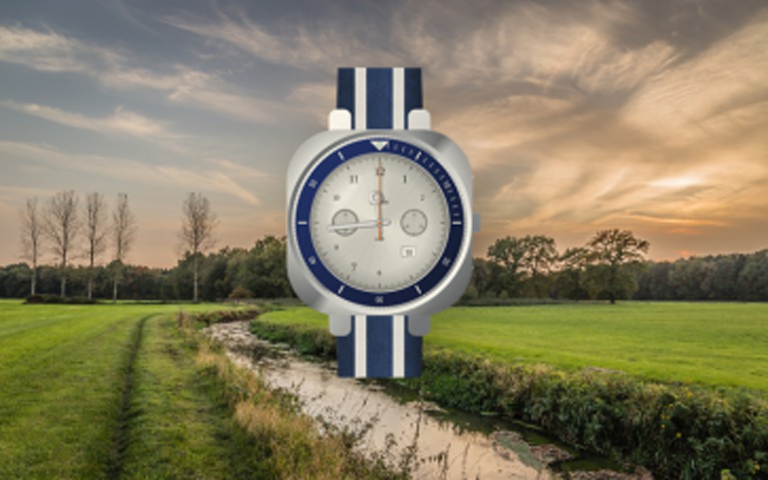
11:44
